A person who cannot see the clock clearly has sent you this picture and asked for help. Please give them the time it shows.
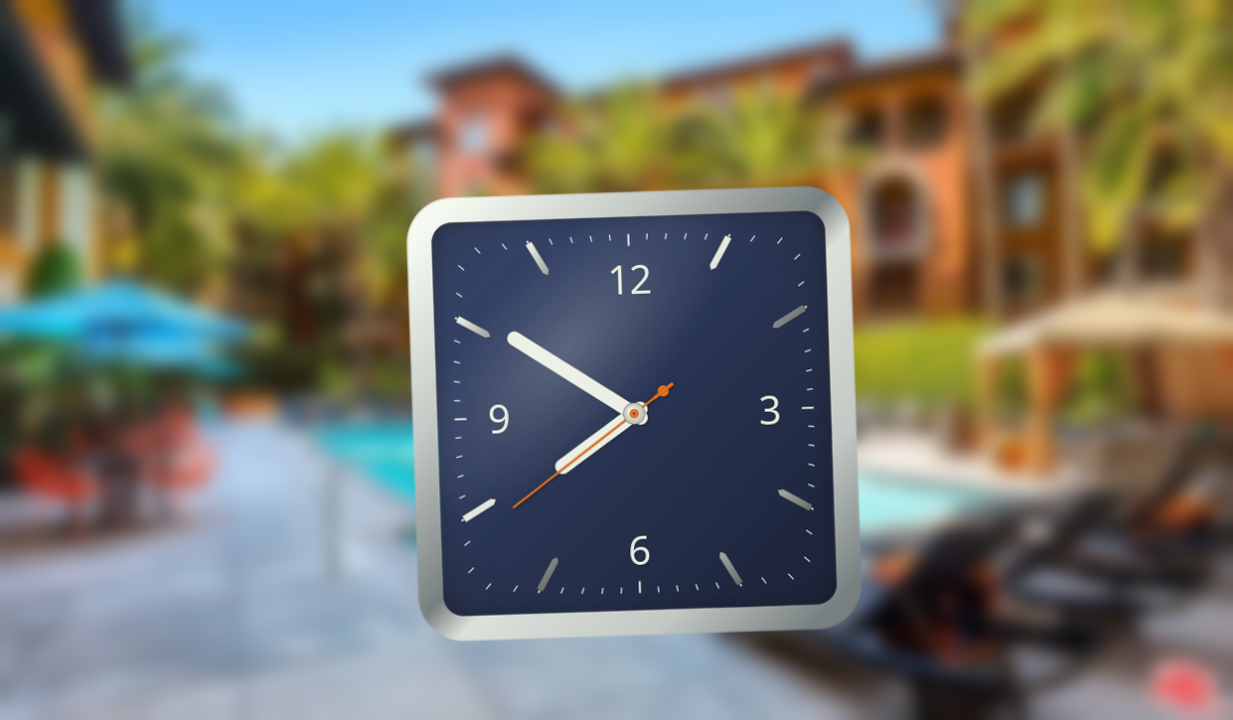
7:50:39
